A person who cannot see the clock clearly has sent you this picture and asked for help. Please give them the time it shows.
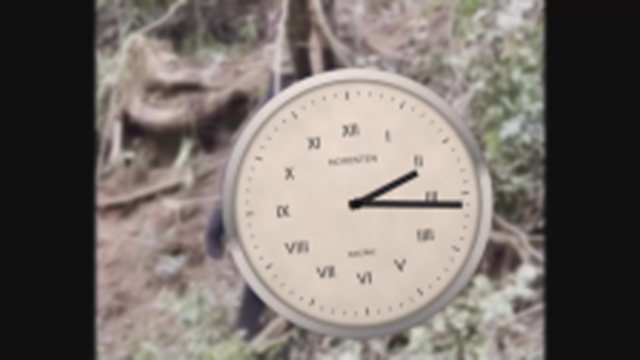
2:16
